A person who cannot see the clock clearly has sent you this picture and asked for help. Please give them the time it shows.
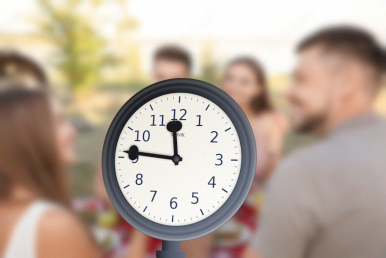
11:46
